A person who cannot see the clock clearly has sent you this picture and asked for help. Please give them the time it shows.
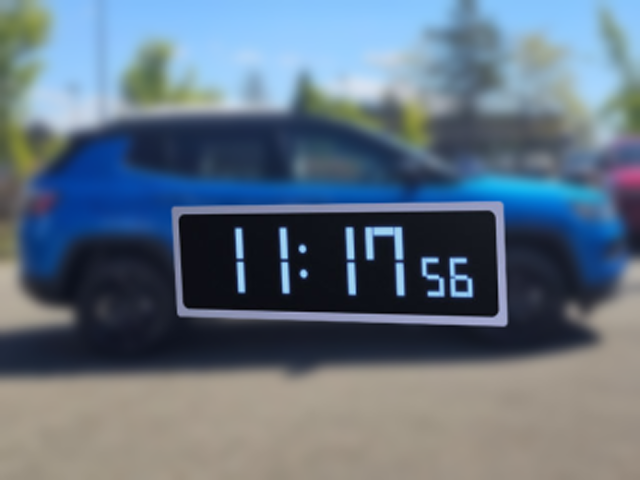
11:17:56
